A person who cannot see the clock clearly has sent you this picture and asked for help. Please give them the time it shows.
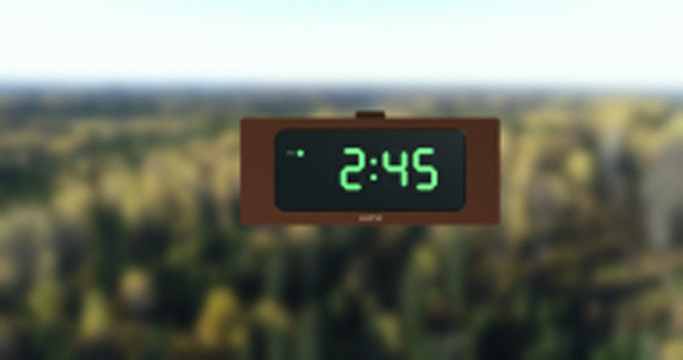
2:45
